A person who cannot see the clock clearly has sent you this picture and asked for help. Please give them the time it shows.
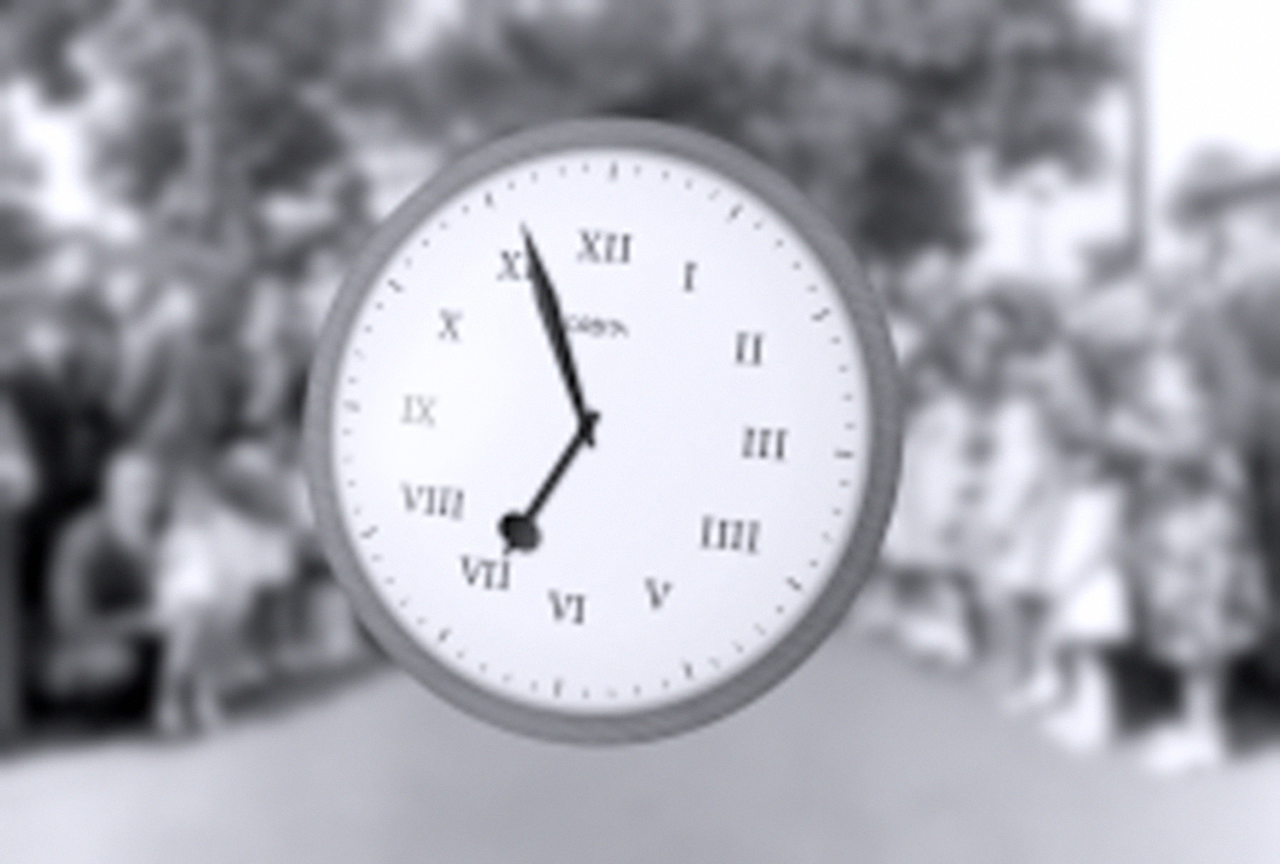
6:56
